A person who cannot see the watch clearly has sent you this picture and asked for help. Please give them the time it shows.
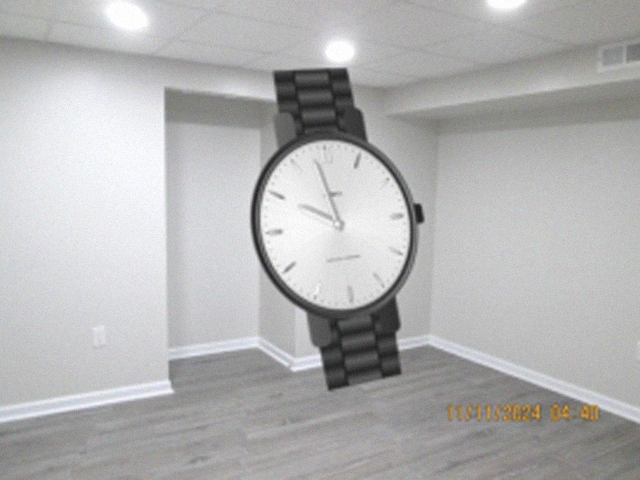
9:58
